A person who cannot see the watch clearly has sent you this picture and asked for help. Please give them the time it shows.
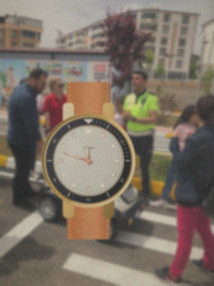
11:48
